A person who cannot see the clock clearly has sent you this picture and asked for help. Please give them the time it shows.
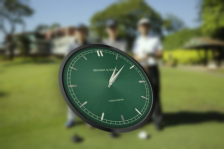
1:08
